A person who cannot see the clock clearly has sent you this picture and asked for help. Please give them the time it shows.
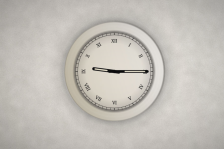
9:15
